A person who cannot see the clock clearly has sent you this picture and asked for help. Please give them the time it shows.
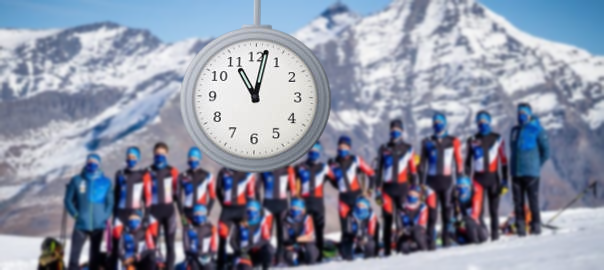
11:02
